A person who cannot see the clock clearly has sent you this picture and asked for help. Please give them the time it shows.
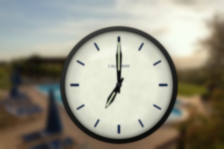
7:00
